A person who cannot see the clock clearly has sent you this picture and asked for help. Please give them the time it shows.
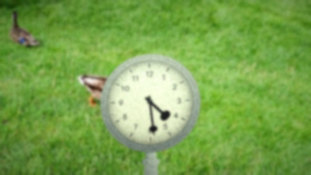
4:29
